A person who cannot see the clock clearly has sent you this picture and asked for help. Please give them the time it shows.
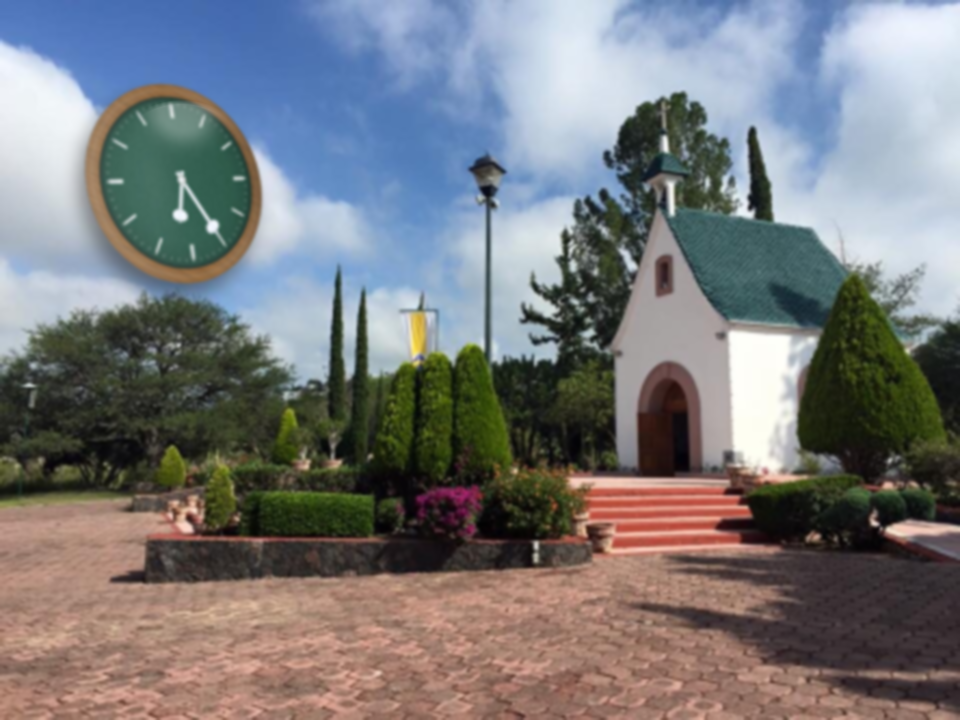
6:25
